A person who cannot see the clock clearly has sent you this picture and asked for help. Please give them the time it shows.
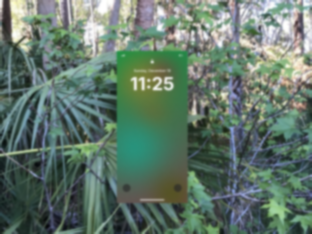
11:25
